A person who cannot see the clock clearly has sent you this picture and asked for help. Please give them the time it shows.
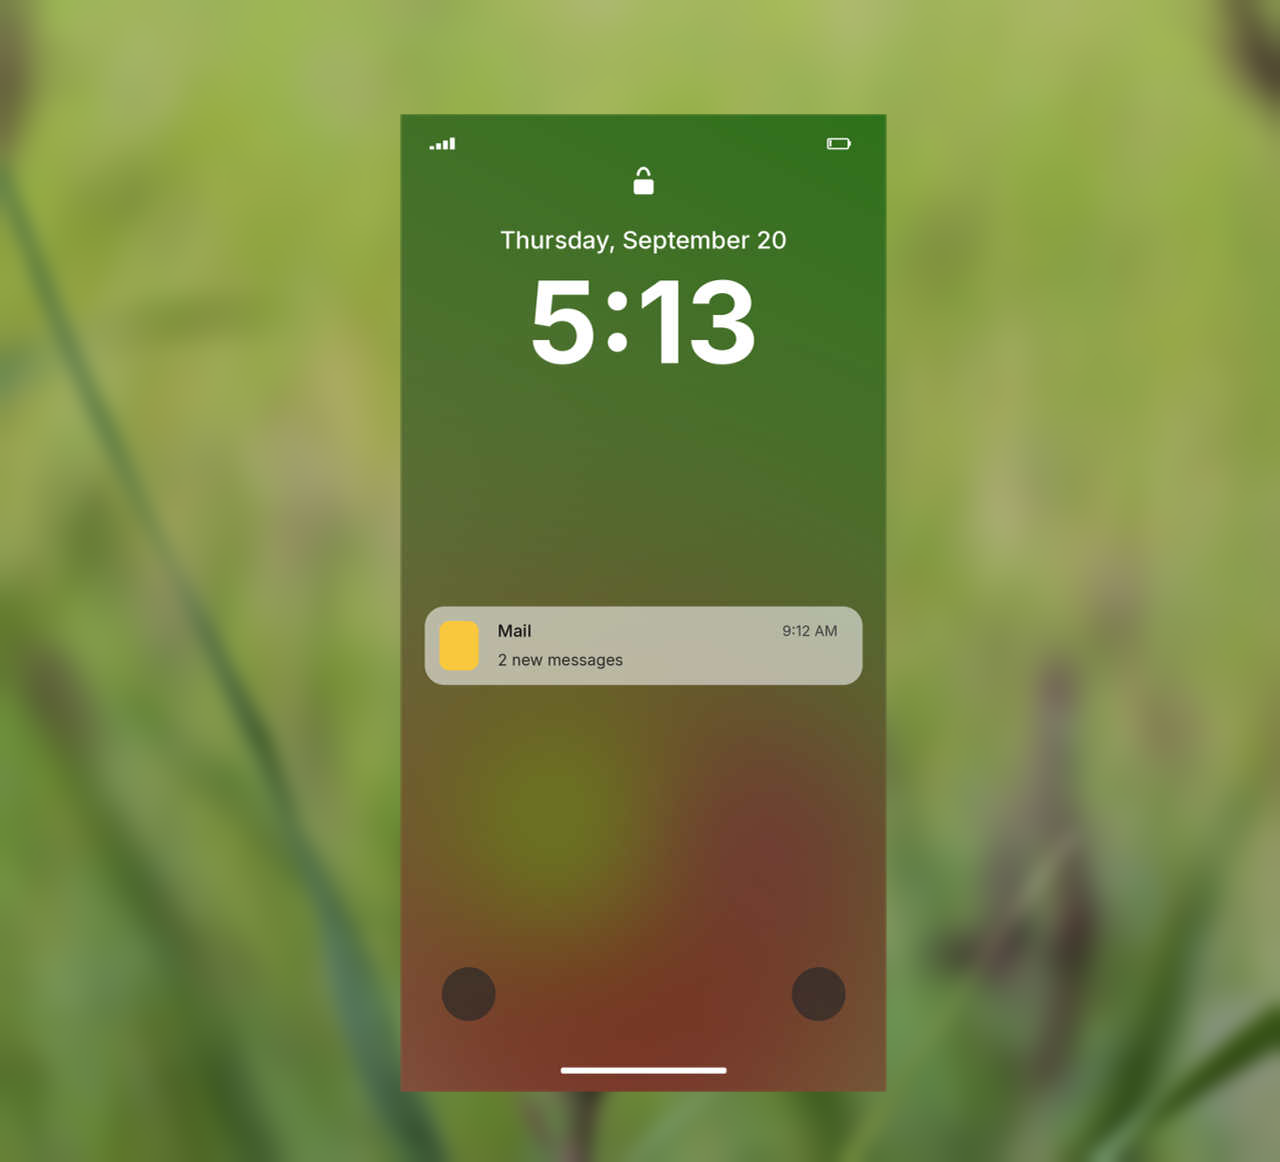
5:13
